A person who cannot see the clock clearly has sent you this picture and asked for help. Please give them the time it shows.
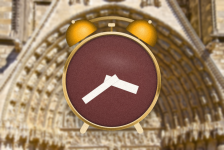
3:39
